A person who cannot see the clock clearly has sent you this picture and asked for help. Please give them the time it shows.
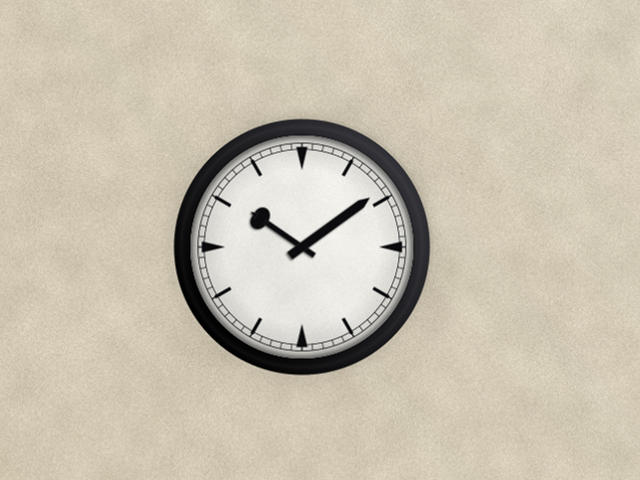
10:09
